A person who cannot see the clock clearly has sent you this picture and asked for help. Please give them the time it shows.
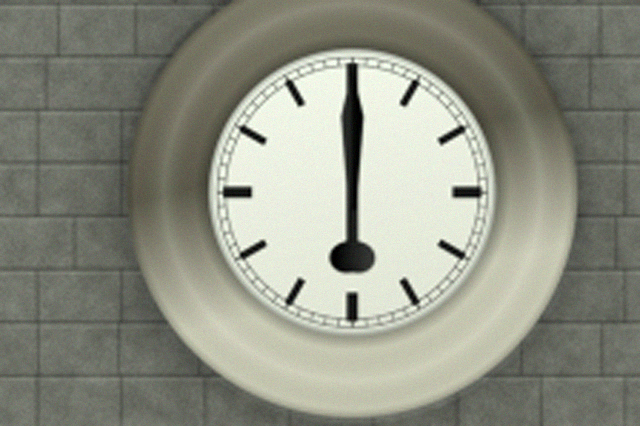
6:00
